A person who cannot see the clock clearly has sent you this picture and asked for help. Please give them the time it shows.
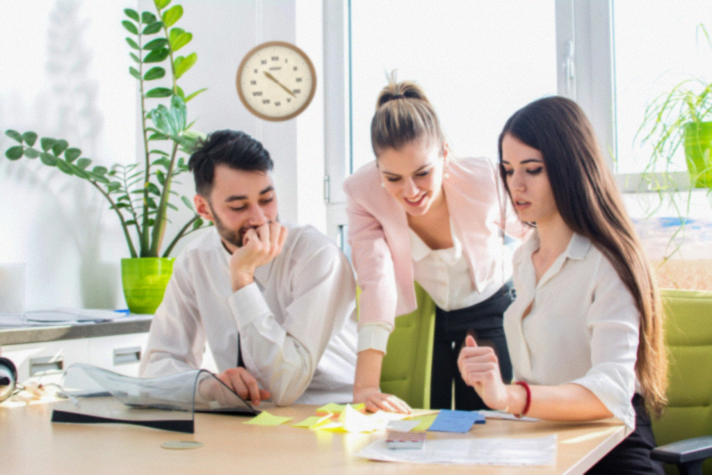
10:22
